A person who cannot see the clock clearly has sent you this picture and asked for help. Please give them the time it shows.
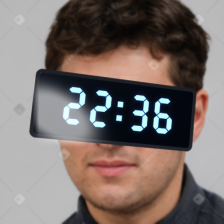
22:36
